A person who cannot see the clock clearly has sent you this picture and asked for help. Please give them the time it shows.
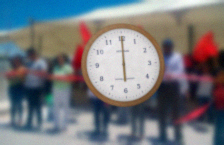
6:00
